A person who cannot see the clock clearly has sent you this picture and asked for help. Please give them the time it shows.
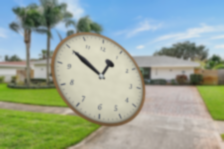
12:50
